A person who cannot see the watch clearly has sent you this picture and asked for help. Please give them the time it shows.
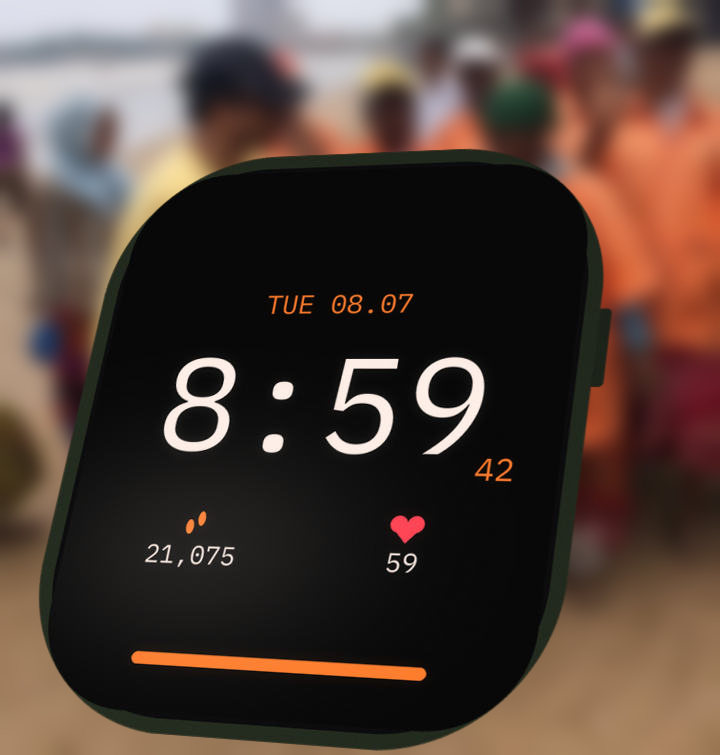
8:59:42
